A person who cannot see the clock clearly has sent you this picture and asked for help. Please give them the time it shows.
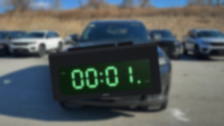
0:01
